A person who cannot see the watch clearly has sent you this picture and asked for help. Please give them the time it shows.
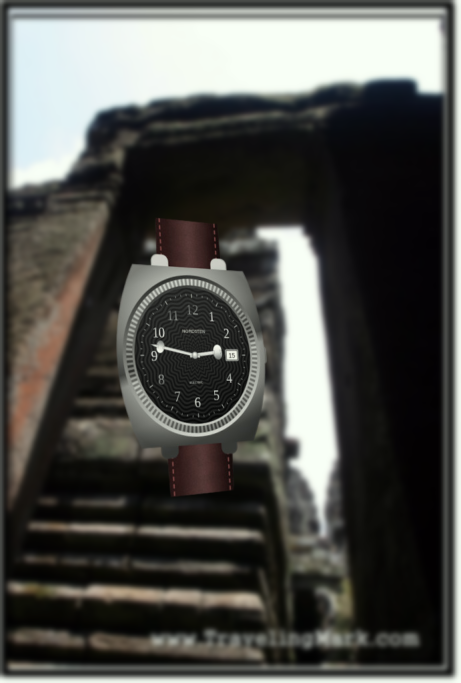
2:47
